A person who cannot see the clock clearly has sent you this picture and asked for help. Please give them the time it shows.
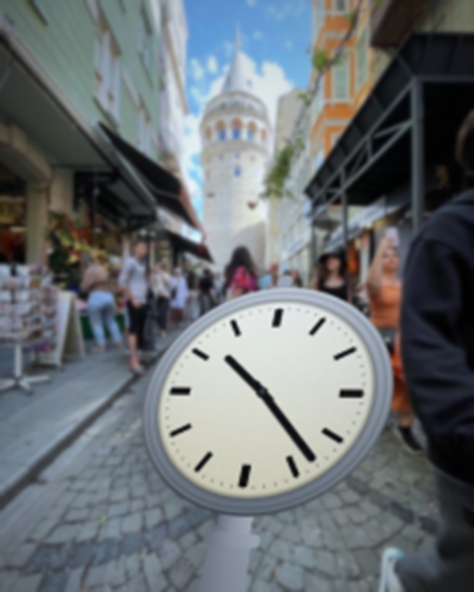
10:23
